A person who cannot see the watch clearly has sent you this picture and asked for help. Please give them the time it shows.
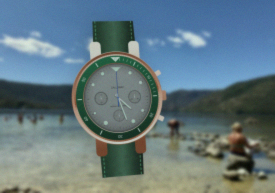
4:27
